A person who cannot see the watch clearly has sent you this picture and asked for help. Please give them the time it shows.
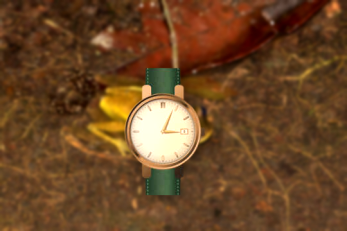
3:04
